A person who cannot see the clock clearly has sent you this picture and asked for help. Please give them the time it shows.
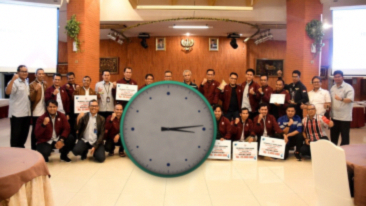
3:14
